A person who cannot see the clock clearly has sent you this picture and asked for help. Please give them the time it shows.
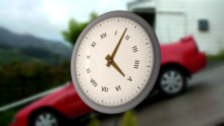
5:08
